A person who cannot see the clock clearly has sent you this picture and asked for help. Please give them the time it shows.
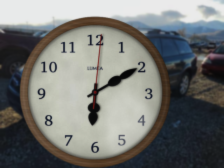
6:10:01
